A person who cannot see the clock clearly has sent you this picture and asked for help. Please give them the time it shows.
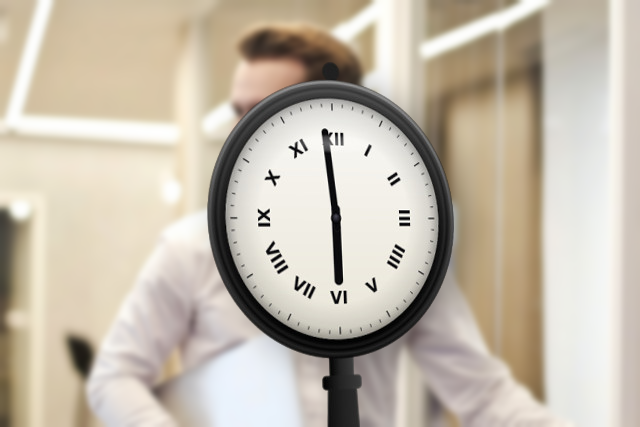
5:59
